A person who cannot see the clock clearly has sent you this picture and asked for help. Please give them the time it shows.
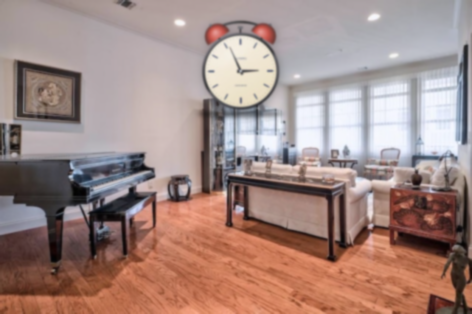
2:56
